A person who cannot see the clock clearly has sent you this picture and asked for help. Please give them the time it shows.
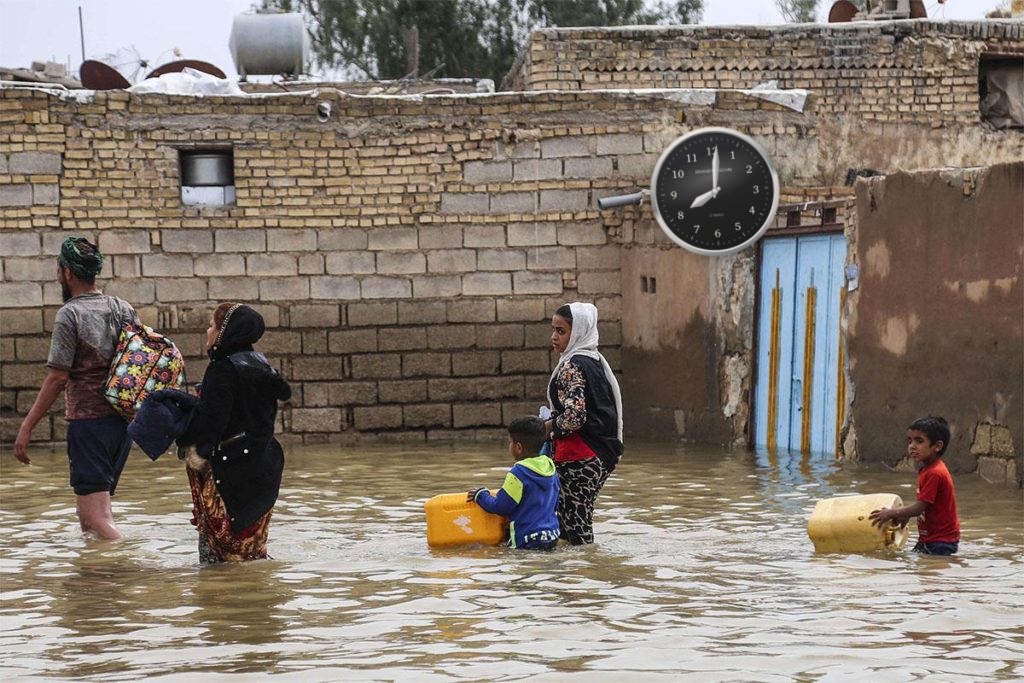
8:01
